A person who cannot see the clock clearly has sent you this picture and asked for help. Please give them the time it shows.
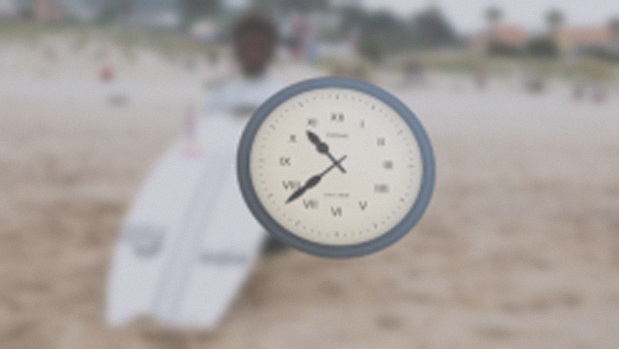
10:38
